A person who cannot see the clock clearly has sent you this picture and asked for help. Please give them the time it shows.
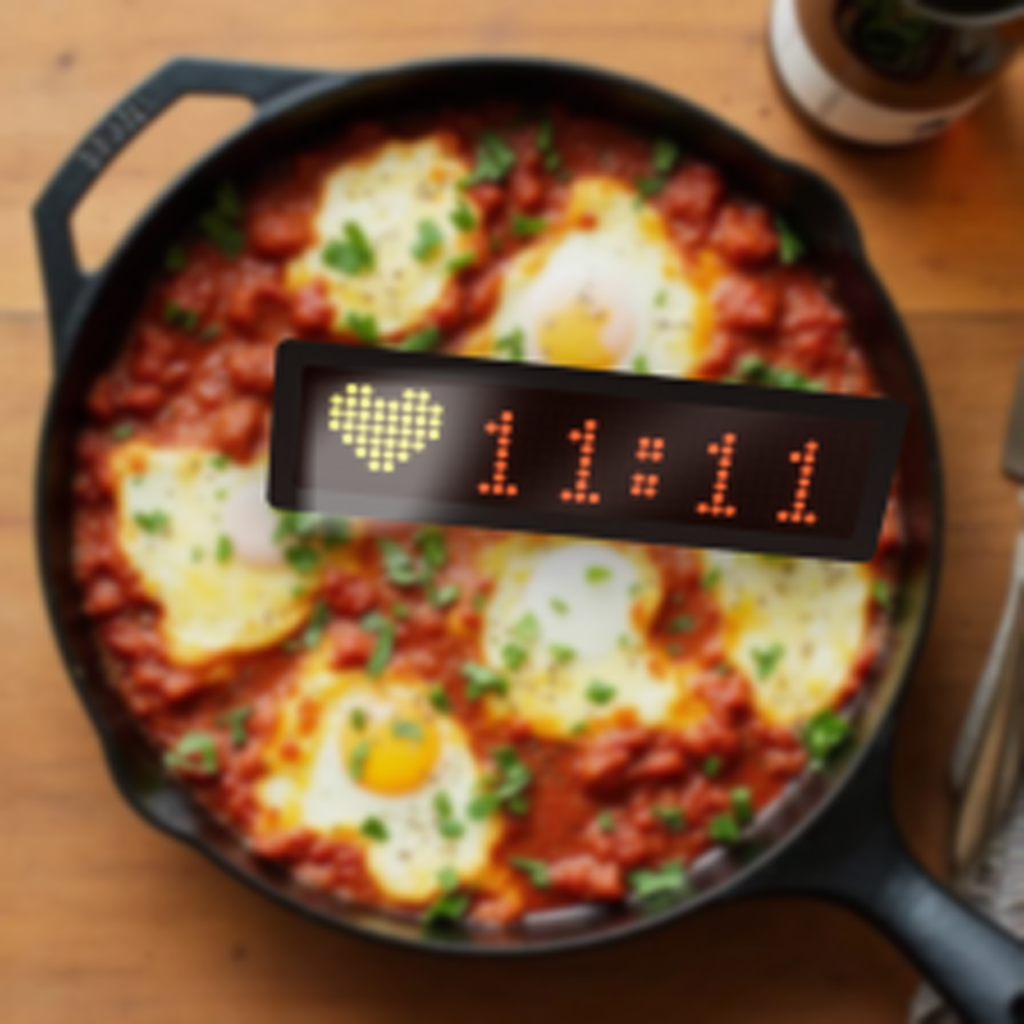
11:11
